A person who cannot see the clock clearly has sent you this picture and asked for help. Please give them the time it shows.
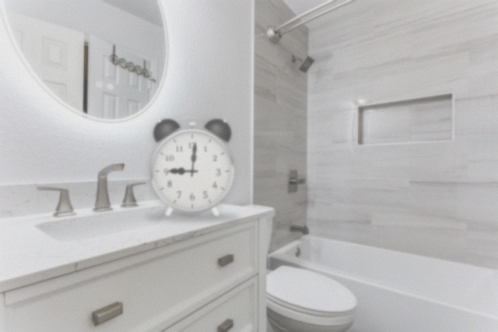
9:01
